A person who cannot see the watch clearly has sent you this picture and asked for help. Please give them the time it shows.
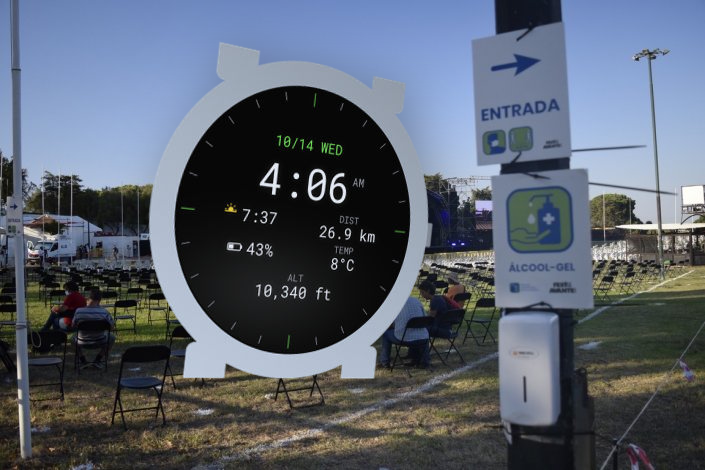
4:06
